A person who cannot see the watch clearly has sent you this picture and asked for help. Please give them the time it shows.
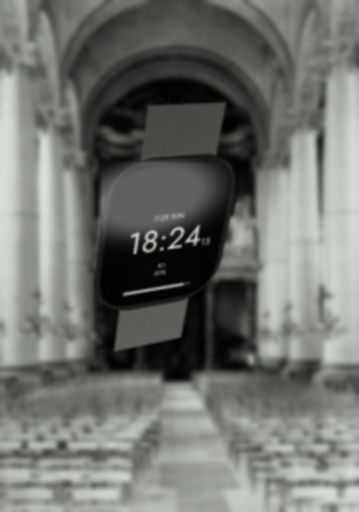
18:24
